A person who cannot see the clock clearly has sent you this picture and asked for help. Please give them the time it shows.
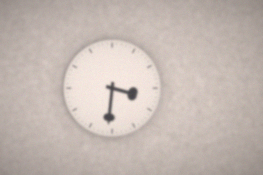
3:31
